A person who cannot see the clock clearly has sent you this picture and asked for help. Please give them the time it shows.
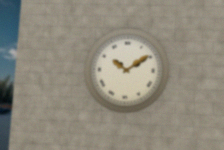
10:09
